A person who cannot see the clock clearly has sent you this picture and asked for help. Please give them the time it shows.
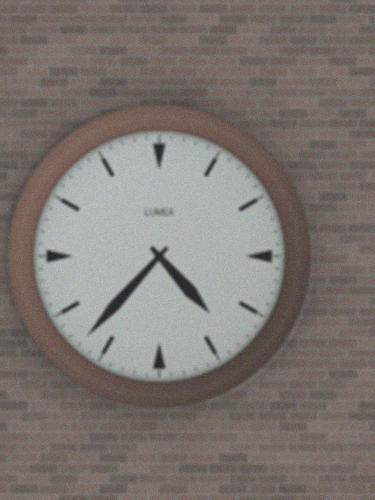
4:37
